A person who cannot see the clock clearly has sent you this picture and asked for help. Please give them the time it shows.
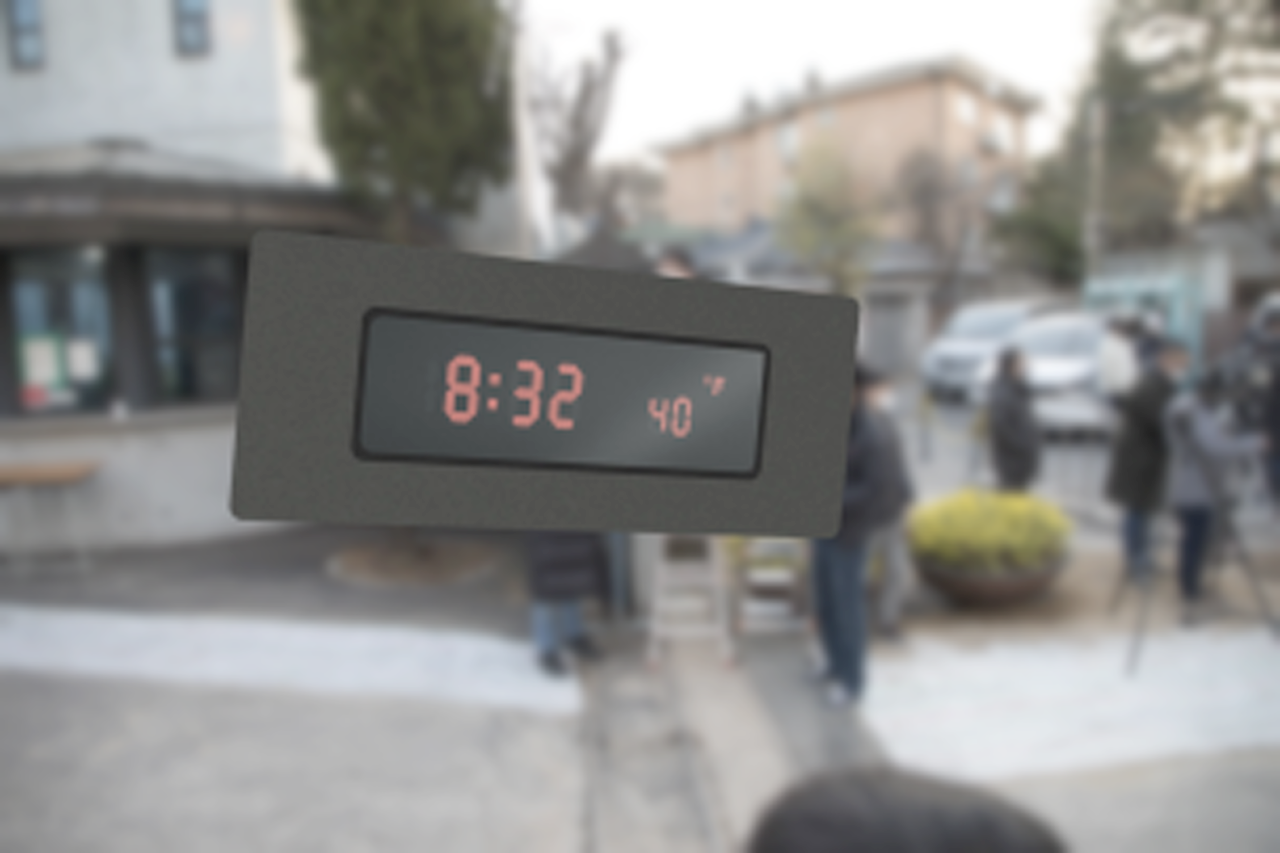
8:32
